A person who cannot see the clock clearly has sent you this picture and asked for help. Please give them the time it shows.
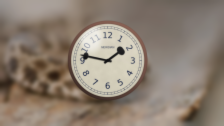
1:47
